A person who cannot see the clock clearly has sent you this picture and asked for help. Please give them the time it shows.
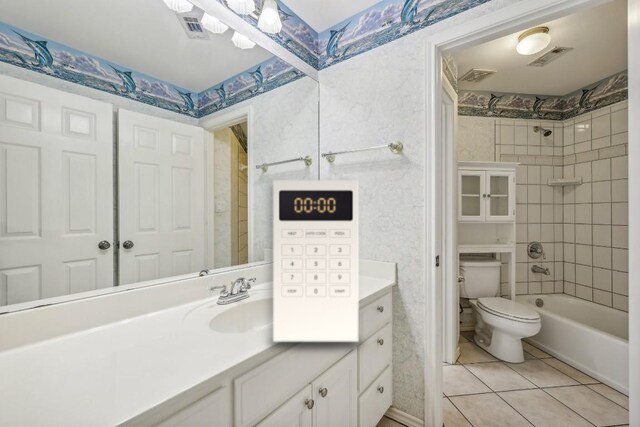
0:00
